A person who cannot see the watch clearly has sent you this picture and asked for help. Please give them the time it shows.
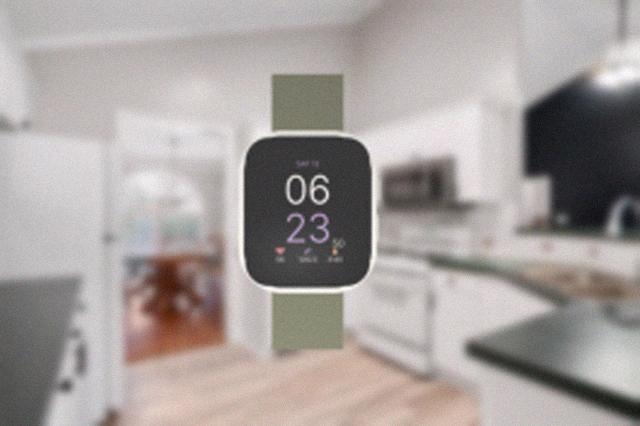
6:23
